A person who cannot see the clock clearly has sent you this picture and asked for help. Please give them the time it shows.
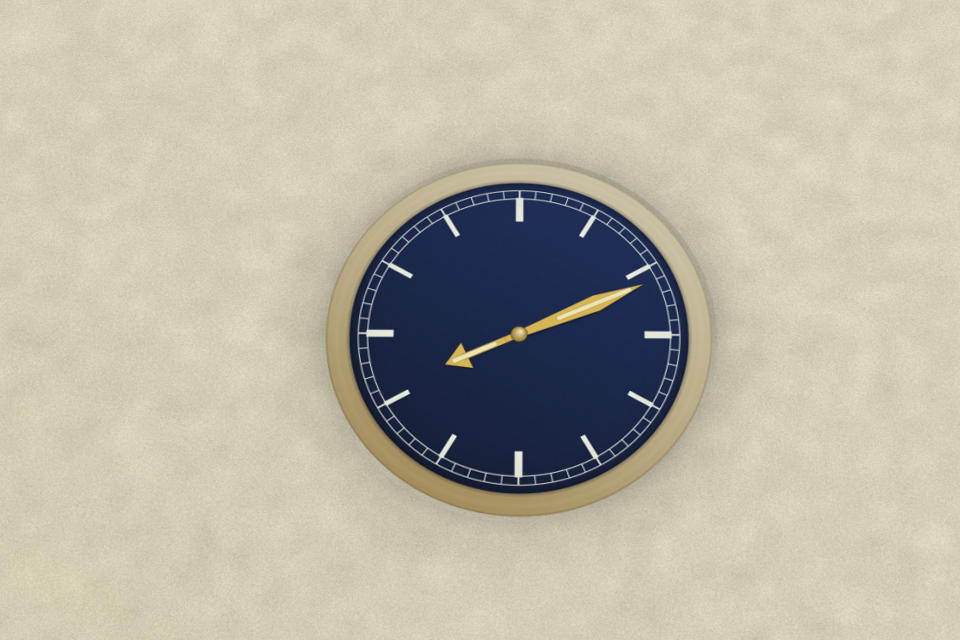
8:11
